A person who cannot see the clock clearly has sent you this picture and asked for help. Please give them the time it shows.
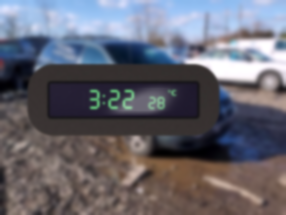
3:22
